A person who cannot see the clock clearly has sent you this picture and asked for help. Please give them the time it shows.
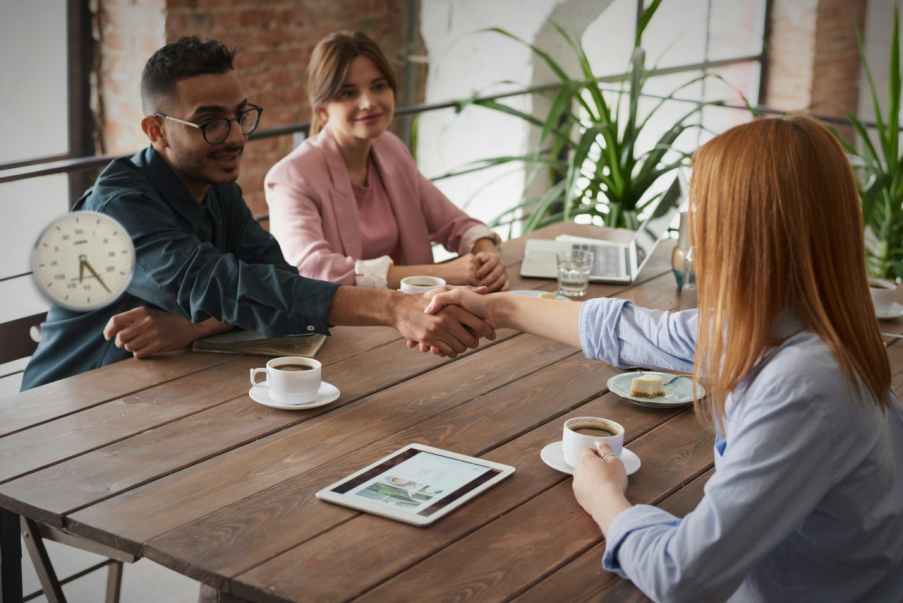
6:25
